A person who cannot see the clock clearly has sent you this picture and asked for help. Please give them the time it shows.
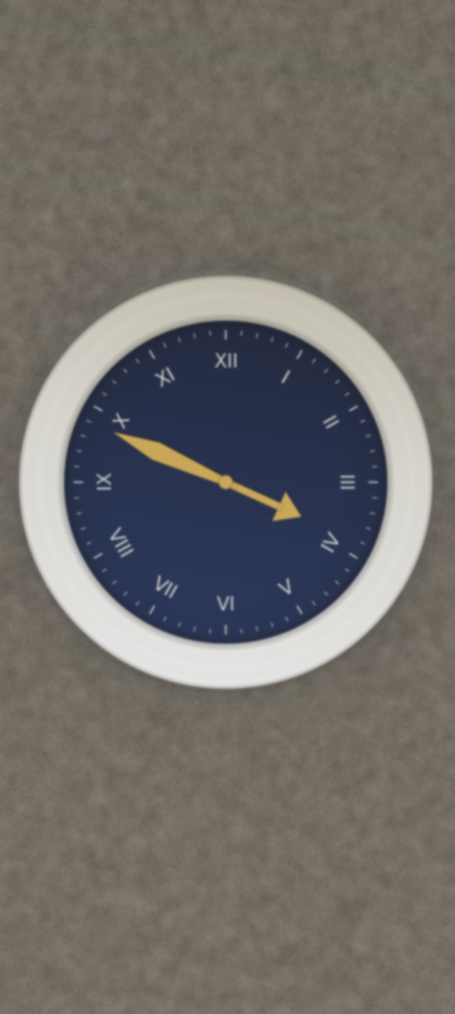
3:49
